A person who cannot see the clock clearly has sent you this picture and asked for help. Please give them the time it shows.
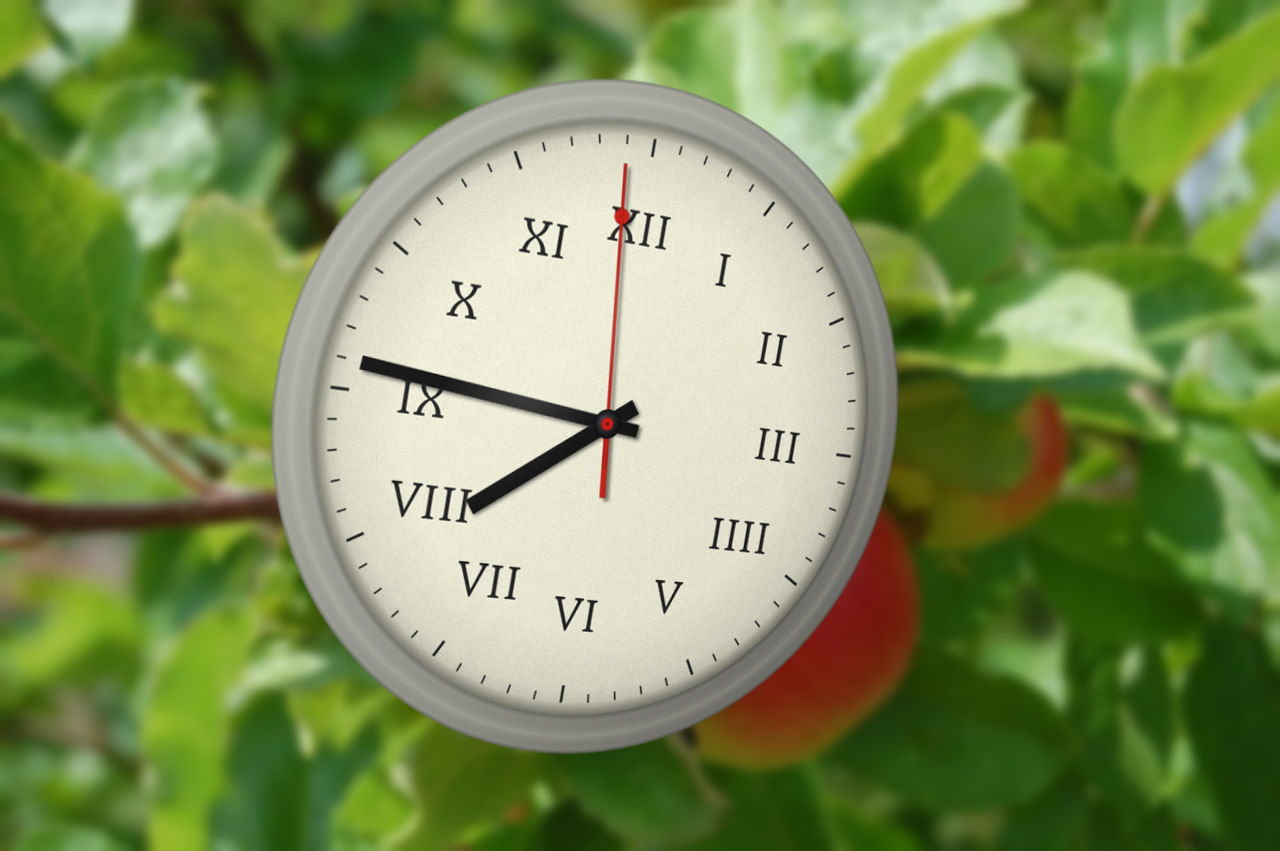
7:45:59
